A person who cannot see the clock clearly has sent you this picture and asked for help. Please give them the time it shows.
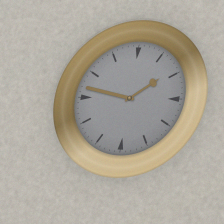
1:47
